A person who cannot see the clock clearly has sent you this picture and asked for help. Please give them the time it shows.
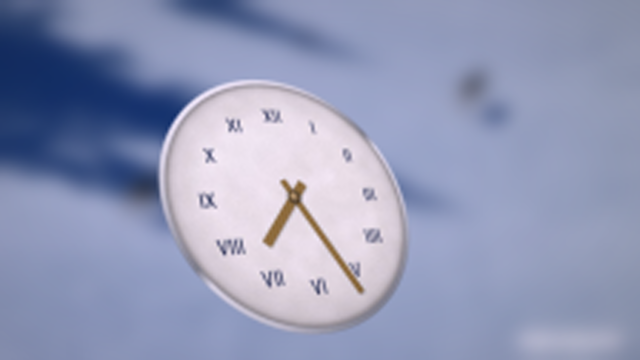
7:26
